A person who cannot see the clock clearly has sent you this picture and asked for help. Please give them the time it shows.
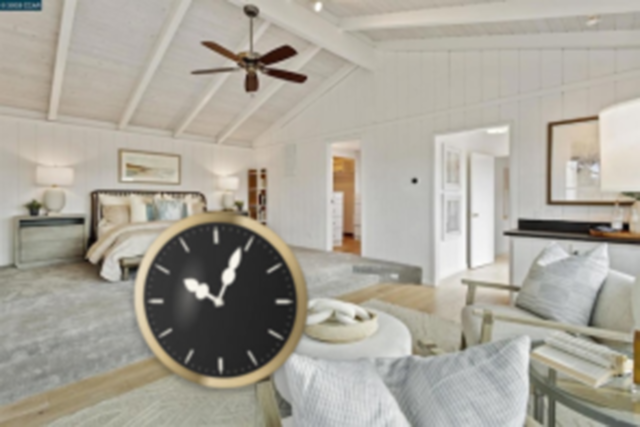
10:04
